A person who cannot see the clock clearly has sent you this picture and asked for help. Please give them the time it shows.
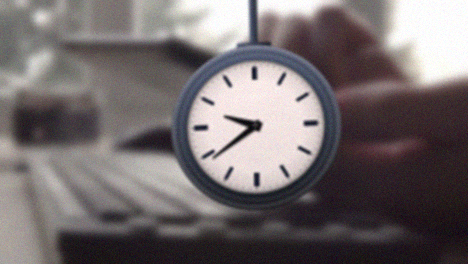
9:39
